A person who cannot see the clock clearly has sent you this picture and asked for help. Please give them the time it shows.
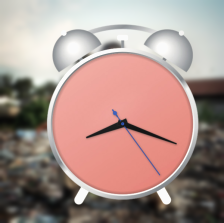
8:18:24
